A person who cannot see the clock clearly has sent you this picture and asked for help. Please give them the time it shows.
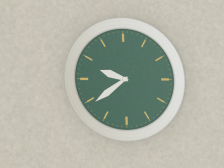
9:39
